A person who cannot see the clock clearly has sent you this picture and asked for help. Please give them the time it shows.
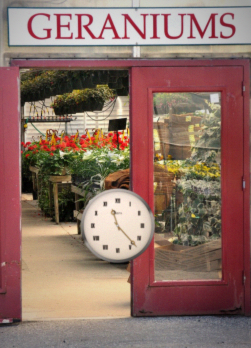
11:23
